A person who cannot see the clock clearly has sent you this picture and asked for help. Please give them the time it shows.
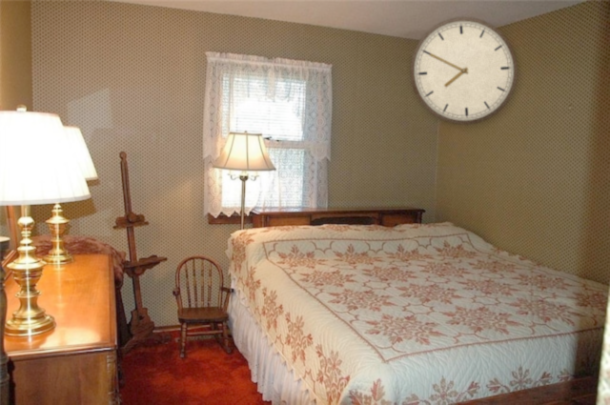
7:50
